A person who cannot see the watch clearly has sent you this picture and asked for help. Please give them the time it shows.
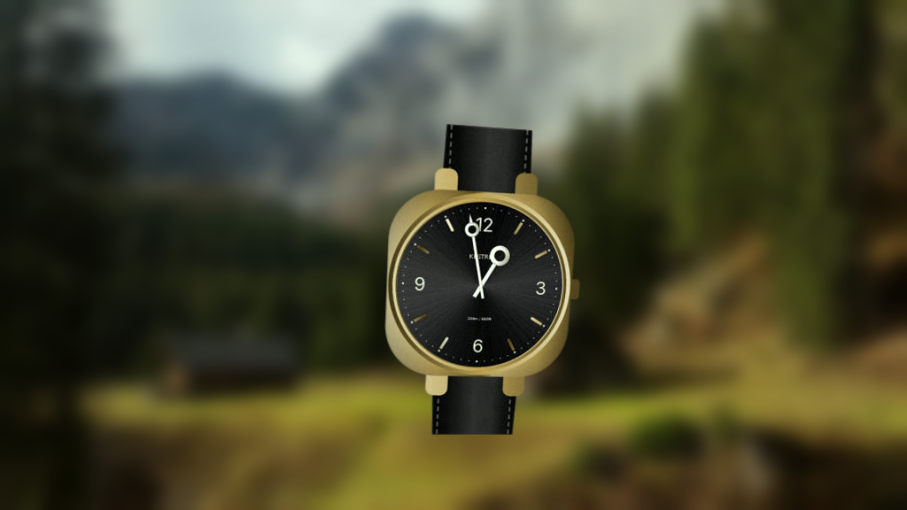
12:58
